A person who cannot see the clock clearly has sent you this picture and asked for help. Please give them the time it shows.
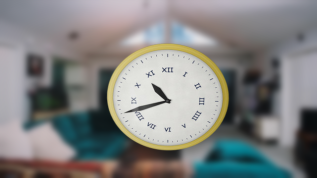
10:42
